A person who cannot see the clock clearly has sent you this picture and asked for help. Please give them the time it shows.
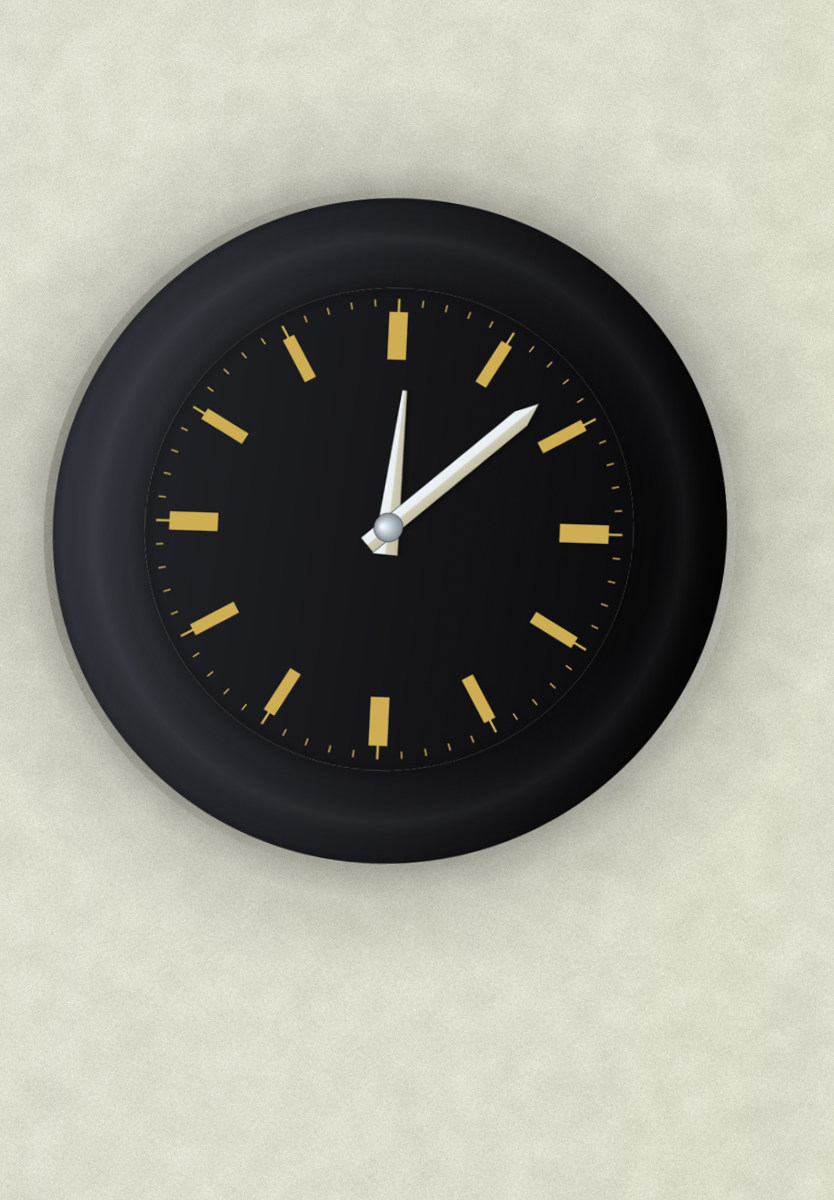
12:08
